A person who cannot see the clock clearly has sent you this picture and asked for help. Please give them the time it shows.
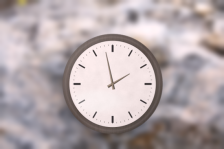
1:58
